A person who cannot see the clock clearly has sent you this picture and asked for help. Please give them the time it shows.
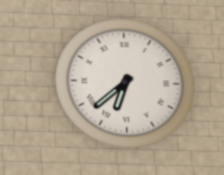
6:38
